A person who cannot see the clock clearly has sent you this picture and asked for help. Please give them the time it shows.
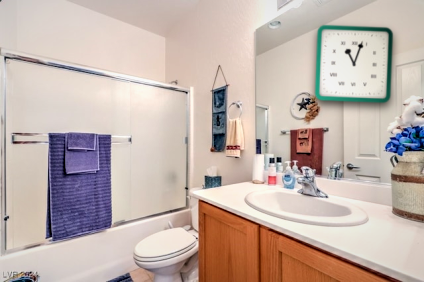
11:03
